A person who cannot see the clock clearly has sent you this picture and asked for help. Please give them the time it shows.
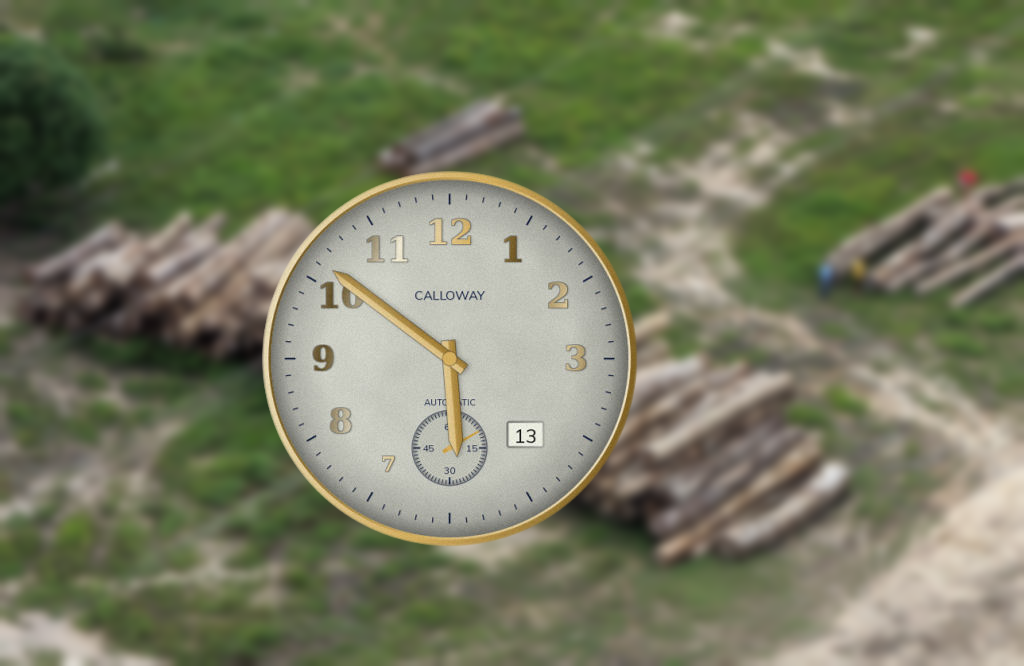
5:51:10
